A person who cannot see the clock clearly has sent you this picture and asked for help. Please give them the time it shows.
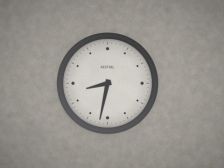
8:32
